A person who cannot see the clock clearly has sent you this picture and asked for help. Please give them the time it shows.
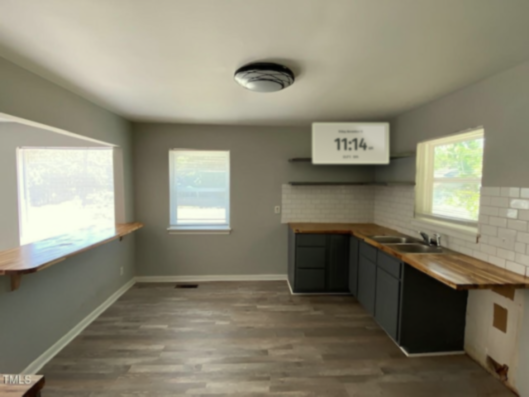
11:14
